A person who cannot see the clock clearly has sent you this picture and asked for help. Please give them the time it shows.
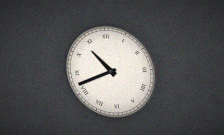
10:42
